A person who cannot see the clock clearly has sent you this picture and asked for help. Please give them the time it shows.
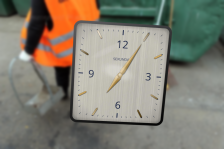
7:05
